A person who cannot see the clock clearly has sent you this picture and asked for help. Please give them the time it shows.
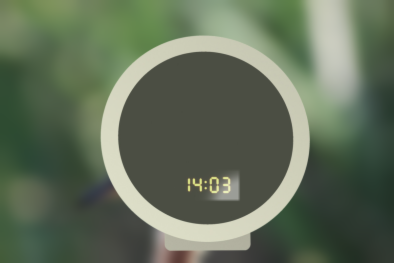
14:03
